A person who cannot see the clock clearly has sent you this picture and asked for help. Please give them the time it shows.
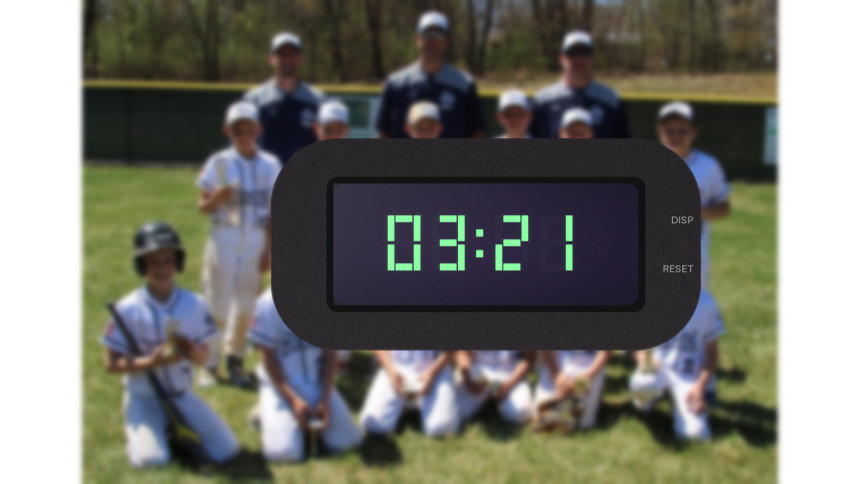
3:21
